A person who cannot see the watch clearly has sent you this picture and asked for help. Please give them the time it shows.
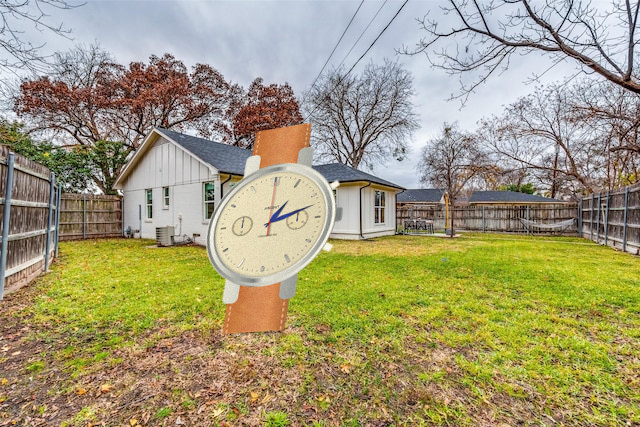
1:12
